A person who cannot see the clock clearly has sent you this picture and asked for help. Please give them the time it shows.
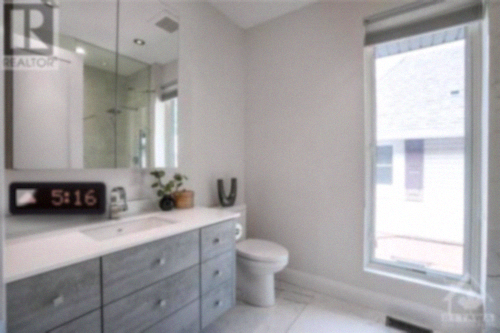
5:16
